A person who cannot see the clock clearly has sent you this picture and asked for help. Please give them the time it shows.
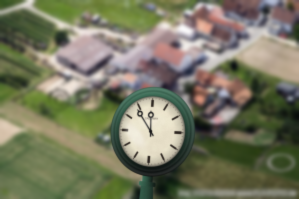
11:54
